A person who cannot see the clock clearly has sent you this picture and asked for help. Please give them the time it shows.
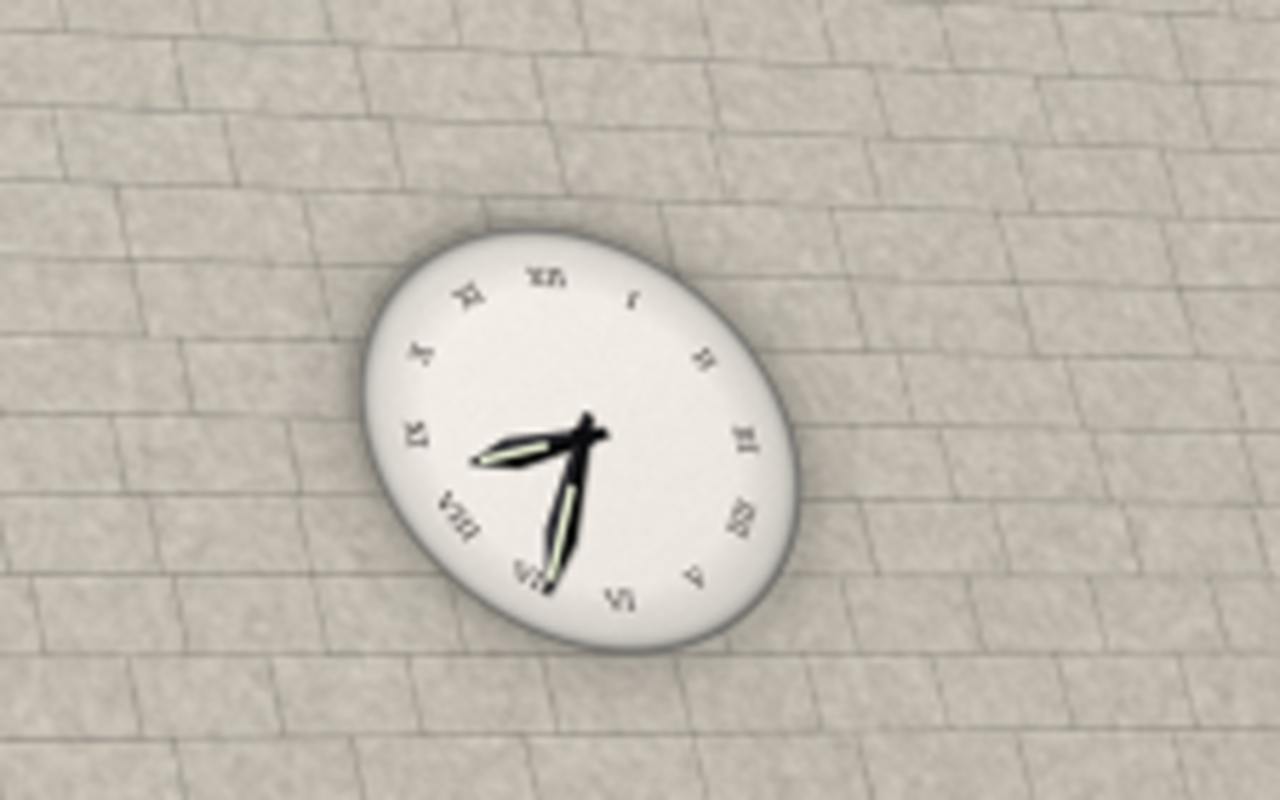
8:34
